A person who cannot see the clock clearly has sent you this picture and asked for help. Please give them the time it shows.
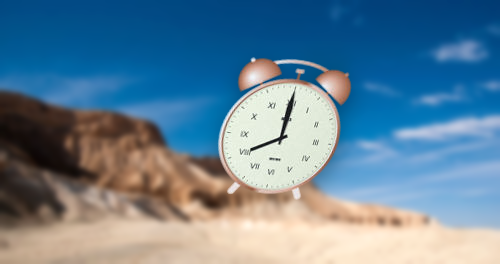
8:00
